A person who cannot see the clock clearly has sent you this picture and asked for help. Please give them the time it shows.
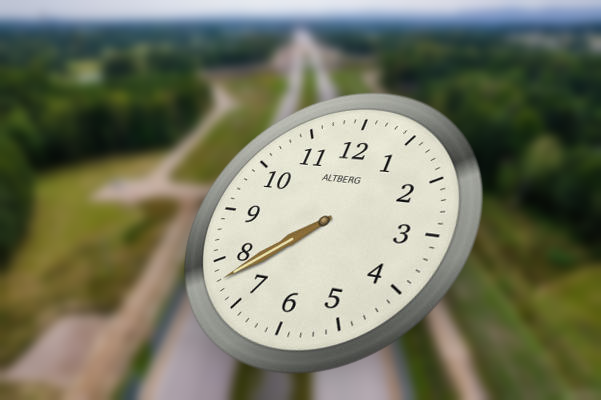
7:38
